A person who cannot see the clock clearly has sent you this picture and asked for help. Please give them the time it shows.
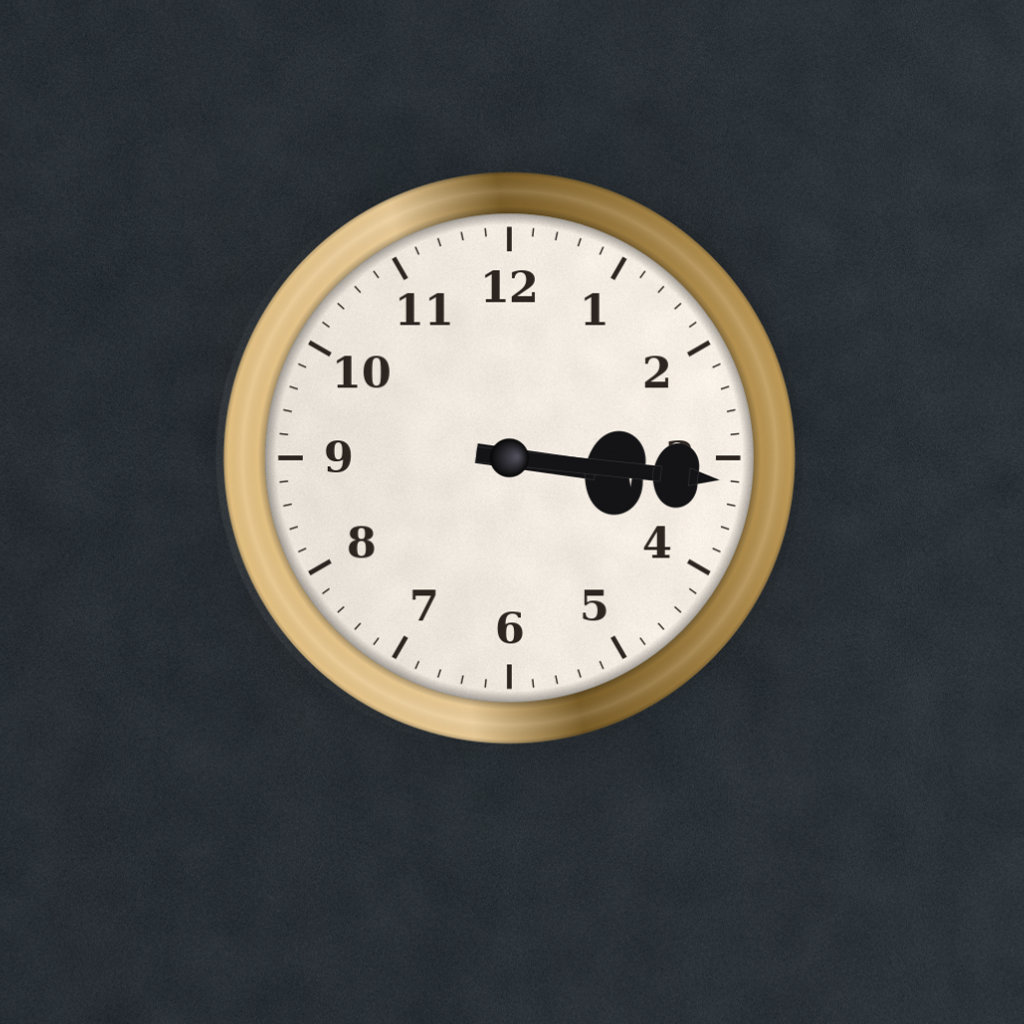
3:16
